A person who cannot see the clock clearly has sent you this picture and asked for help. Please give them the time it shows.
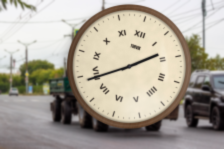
1:39
